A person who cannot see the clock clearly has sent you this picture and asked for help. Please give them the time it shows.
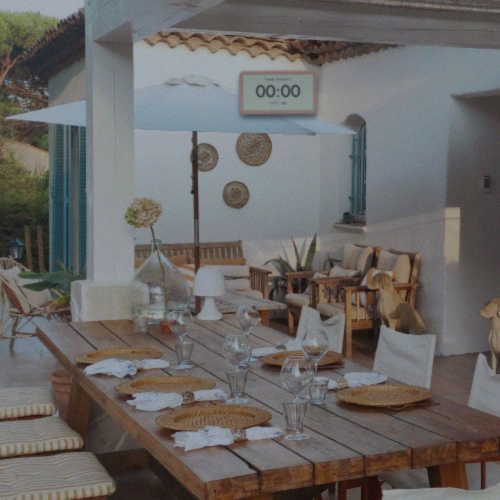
0:00
